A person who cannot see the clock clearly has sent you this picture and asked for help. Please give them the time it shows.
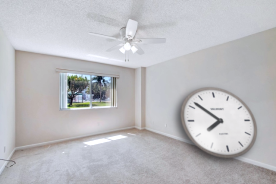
7:52
